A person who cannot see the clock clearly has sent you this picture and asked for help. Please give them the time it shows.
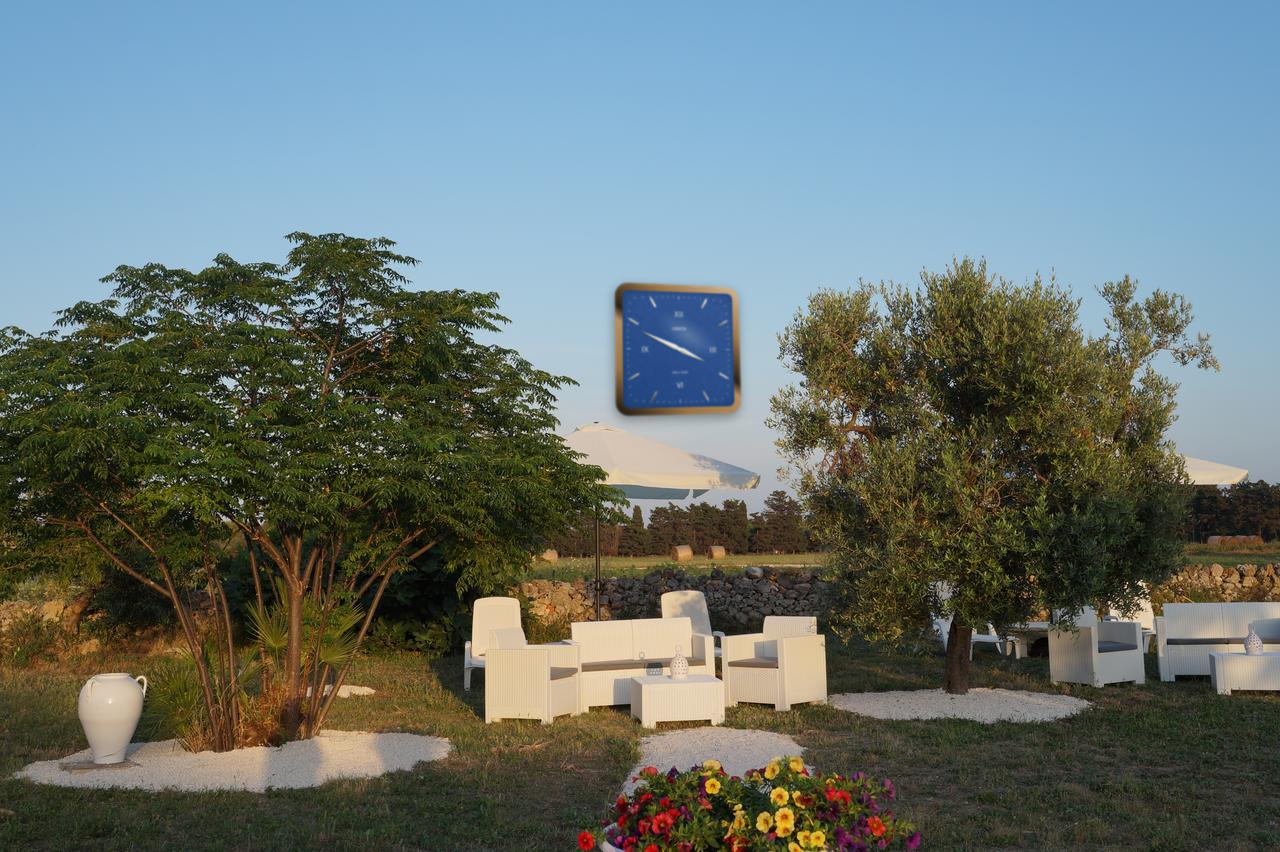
3:49
